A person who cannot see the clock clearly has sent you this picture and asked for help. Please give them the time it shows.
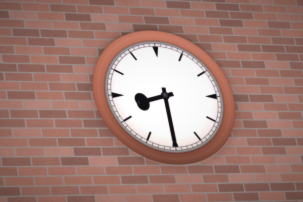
8:30
